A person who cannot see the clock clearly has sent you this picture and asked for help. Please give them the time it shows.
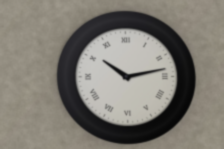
10:13
